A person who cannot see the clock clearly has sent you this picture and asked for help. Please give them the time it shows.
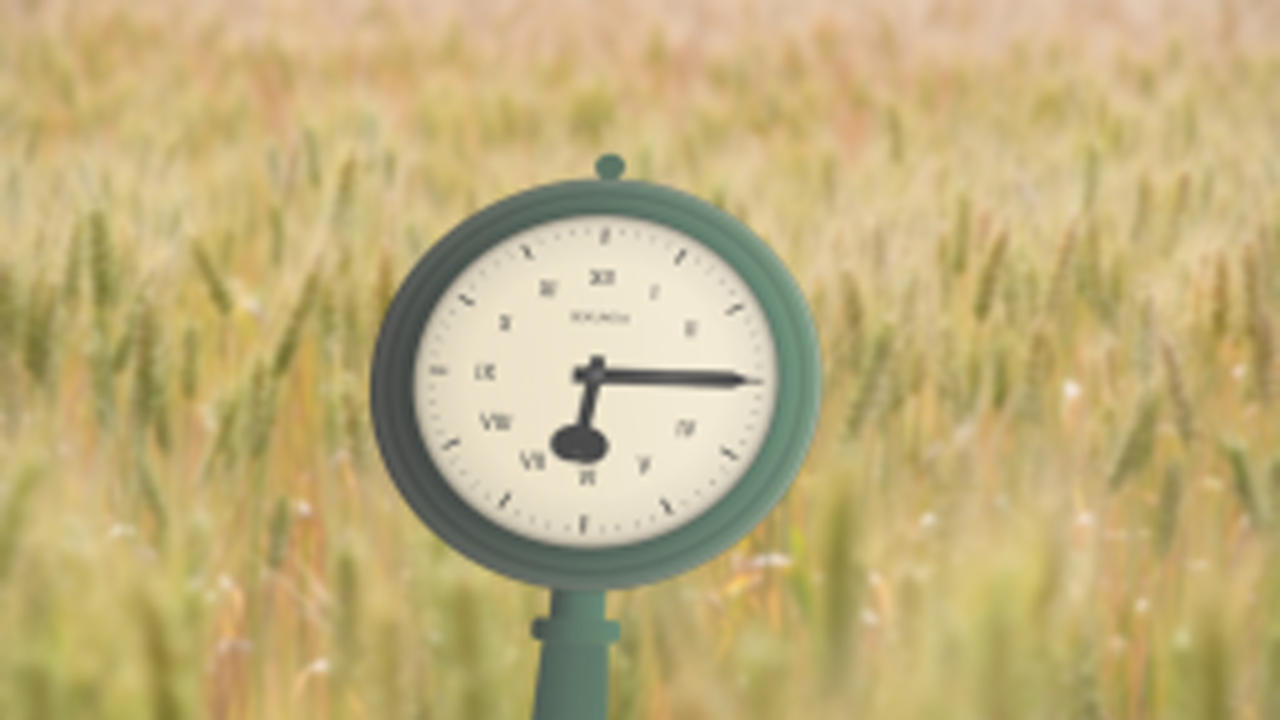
6:15
